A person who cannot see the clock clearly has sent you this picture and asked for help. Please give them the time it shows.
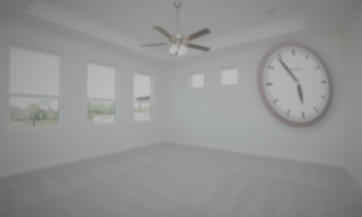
5:54
